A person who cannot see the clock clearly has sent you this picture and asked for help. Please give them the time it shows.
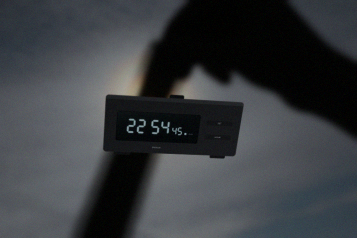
22:54:45
